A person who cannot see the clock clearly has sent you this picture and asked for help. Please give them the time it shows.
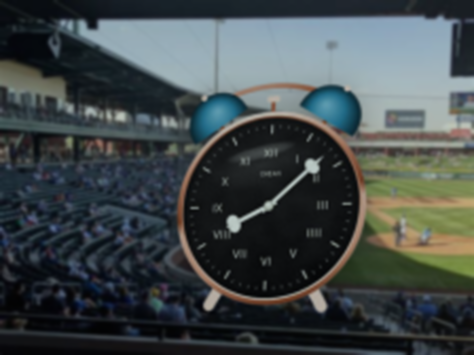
8:08
